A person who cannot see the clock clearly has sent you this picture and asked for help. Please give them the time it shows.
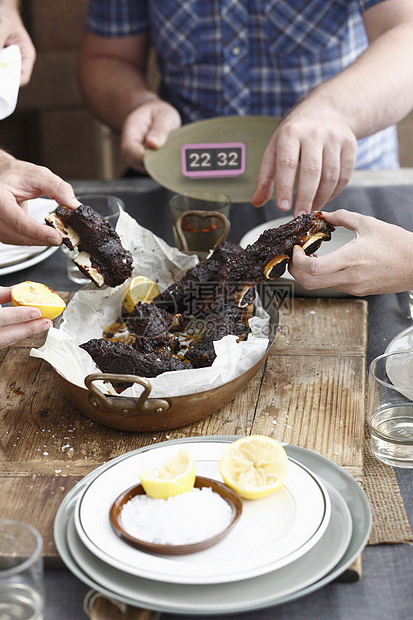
22:32
